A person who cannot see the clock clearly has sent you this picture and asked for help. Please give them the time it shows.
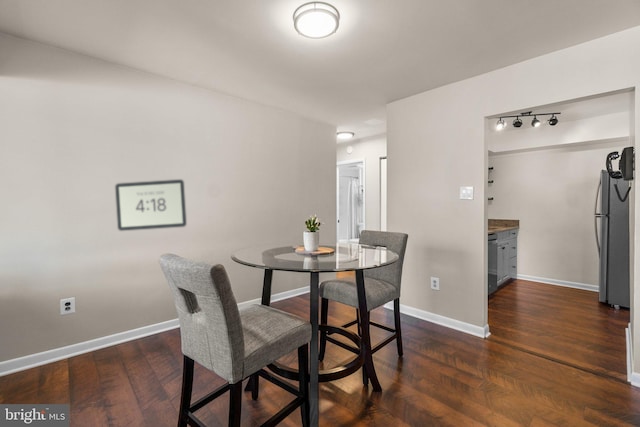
4:18
